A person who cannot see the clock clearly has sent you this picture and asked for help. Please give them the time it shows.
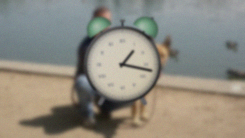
1:17
